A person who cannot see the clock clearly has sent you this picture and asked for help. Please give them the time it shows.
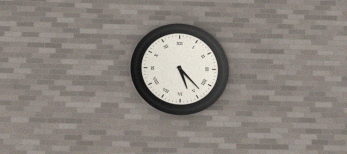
5:23
